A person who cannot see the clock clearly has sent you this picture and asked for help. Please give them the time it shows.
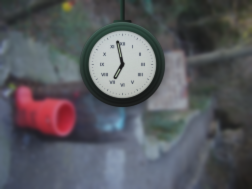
6:58
